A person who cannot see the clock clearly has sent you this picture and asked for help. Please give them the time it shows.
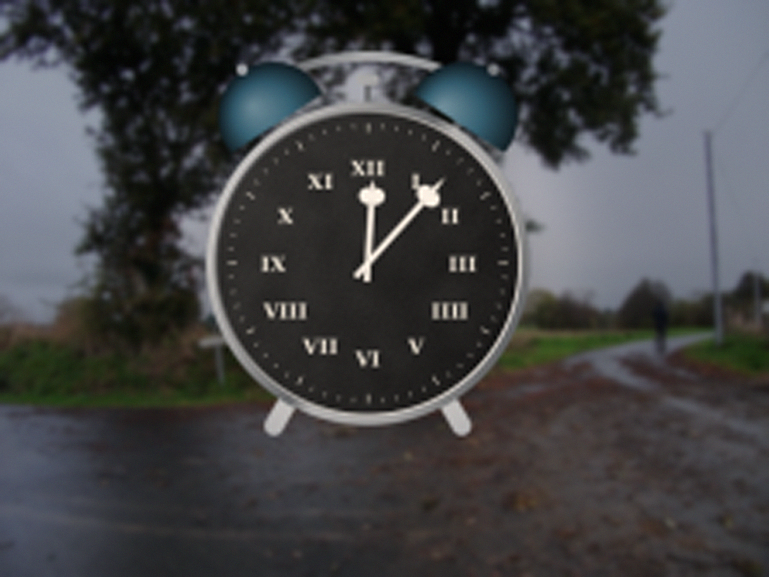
12:07
